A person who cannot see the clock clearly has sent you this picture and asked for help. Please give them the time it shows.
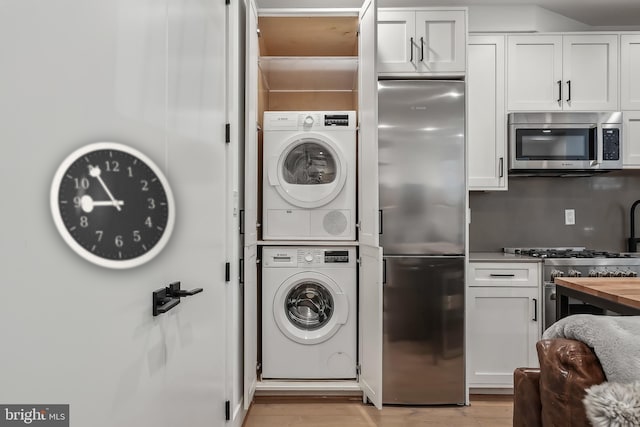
8:55
